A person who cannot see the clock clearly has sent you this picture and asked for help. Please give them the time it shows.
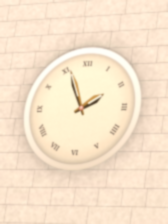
1:56
